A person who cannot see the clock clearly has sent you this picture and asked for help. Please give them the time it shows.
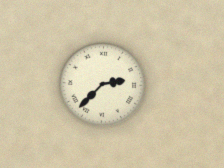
2:37
